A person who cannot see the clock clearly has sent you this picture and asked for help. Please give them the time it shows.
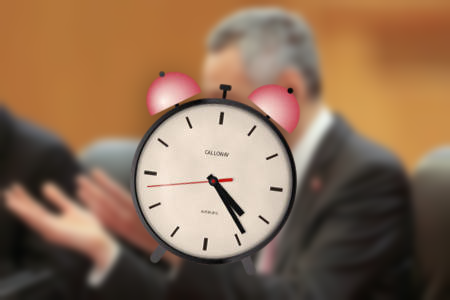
4:23:43
